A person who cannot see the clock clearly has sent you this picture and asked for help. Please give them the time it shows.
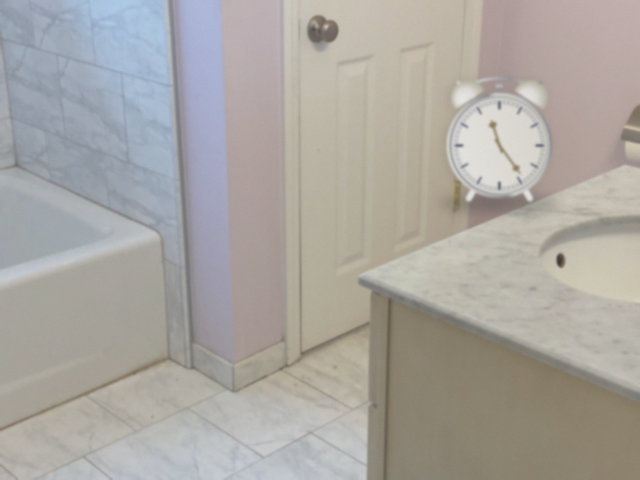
11:24
